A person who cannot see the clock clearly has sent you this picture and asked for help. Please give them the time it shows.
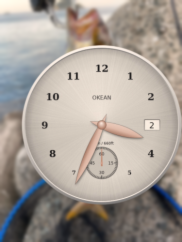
3:34
